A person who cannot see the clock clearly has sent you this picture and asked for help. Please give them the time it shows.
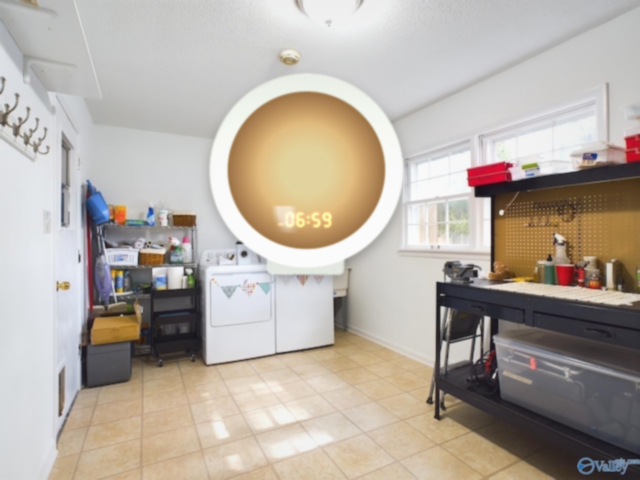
6:59
